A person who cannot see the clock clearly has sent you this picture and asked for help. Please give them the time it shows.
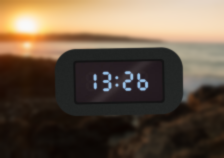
13:26
